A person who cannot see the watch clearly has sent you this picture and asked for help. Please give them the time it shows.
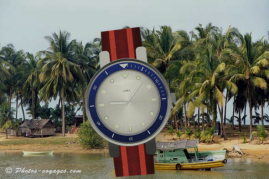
9:07
